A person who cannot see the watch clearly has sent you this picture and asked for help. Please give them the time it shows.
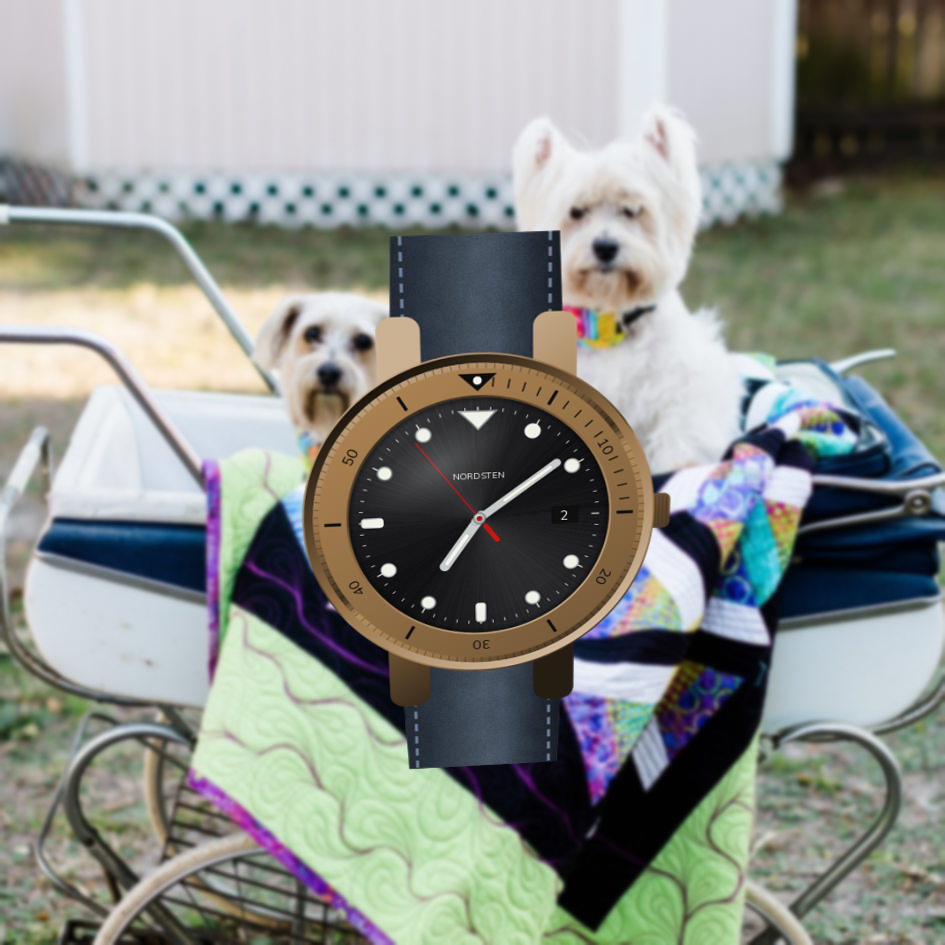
7:08:54
